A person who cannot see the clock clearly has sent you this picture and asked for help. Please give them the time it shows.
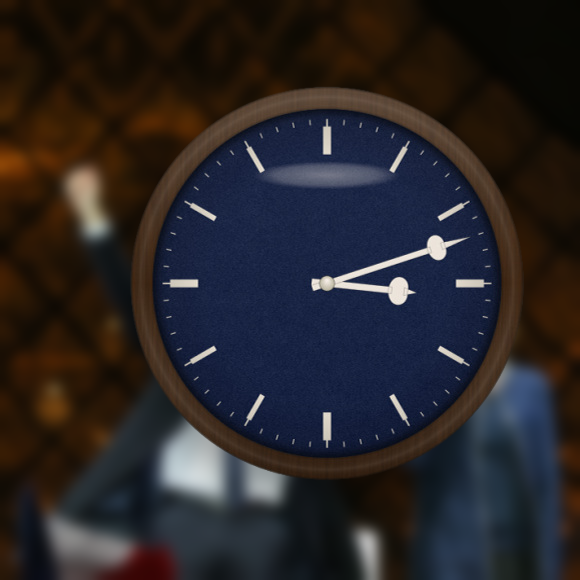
3:12
